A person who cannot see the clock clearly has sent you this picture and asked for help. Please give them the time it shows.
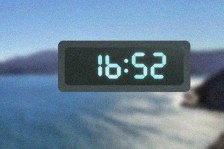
16:52
